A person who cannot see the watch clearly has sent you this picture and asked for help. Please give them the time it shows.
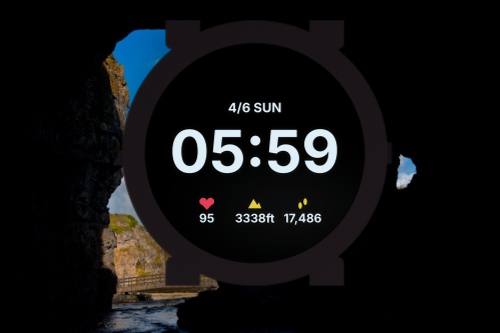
5:59
